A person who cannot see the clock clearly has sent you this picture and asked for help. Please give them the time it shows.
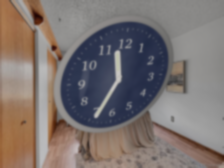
11:34
